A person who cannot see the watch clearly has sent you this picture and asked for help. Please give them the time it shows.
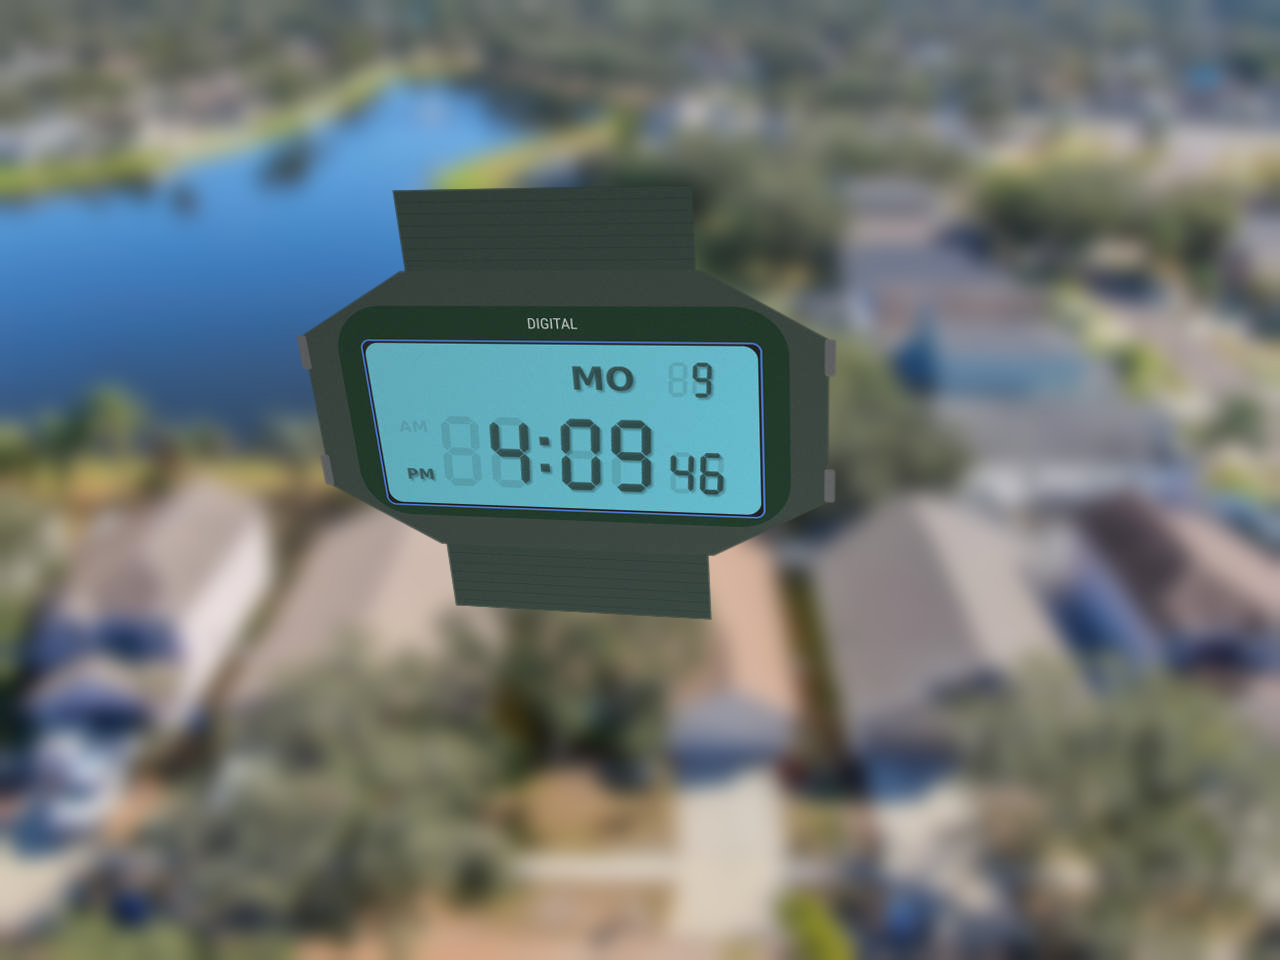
4:09:46
